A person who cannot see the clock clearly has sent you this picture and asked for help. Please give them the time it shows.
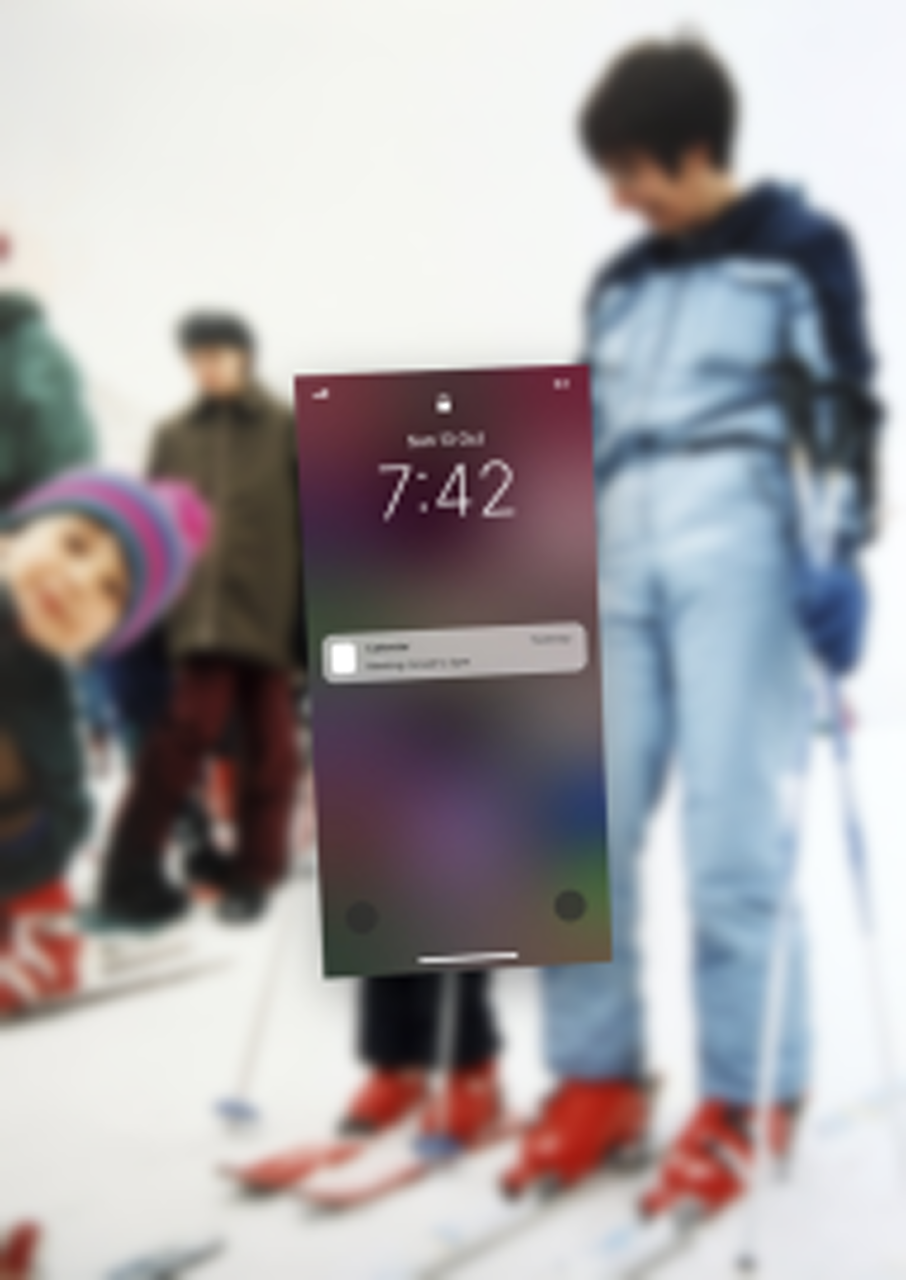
7:42
